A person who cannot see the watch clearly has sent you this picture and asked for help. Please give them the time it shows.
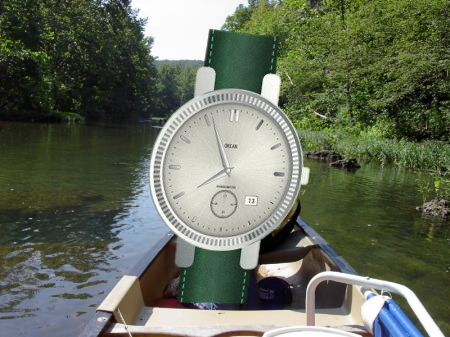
7:56
